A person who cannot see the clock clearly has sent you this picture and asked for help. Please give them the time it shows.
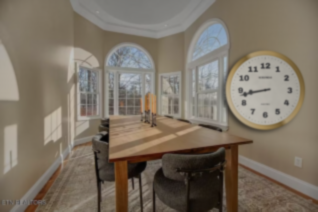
8:43
